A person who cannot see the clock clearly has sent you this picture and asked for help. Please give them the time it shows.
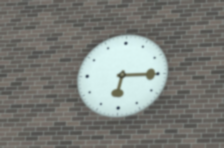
6:15
